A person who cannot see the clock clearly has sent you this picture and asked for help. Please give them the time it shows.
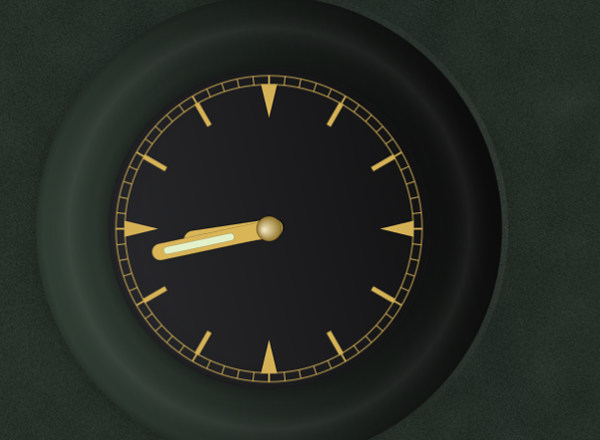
8:43
